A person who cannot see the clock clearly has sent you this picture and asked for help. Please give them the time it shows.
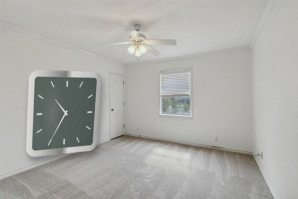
10:35
